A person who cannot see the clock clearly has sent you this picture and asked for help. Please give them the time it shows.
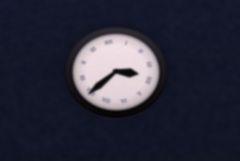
3:40
